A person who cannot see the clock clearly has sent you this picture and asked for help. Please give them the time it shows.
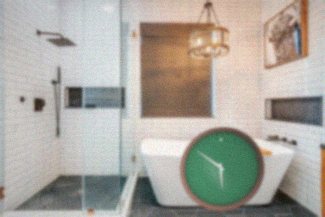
5:51
